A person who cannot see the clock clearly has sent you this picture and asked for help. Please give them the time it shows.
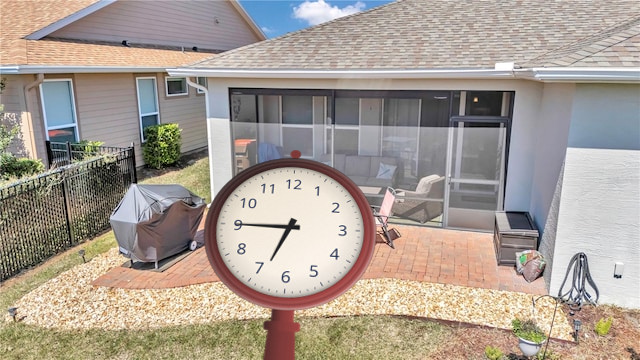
6:45
